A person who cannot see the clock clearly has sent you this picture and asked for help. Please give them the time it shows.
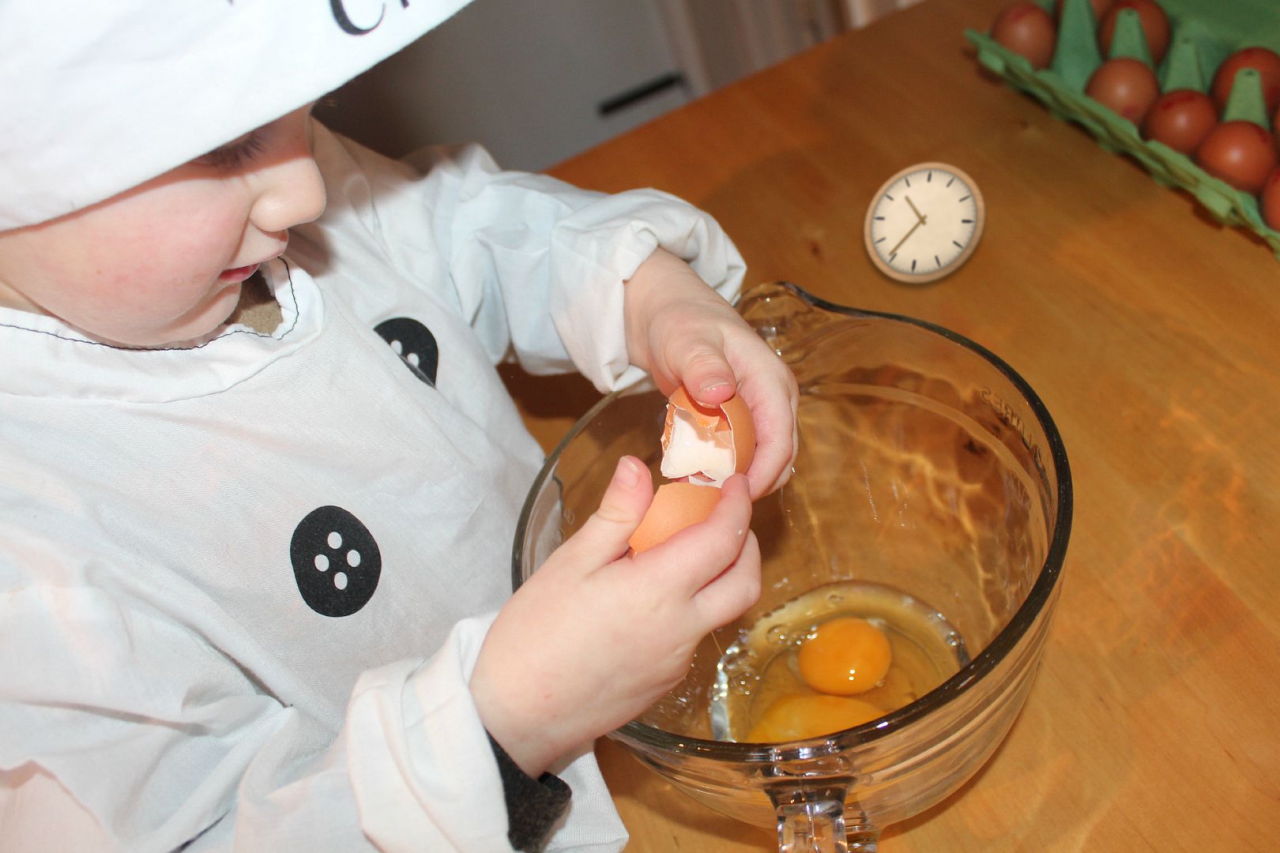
10:36
